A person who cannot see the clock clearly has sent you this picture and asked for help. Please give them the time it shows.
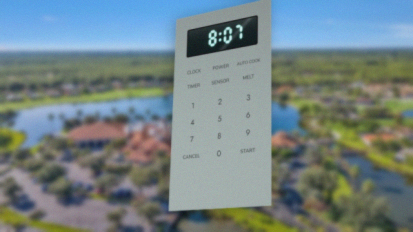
8:07
